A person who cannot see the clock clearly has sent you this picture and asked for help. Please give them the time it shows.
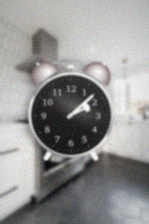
2:08
